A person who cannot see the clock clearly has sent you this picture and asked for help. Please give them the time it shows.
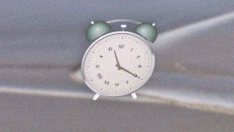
11:20
